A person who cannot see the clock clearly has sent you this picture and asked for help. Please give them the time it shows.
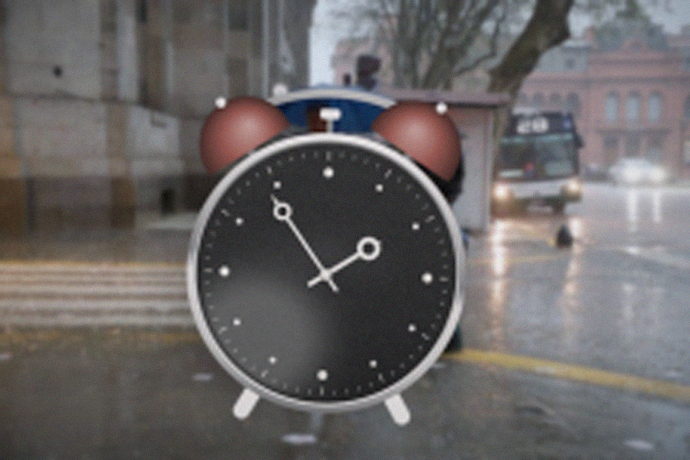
1:54
